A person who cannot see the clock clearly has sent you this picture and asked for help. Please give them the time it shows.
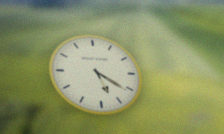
5:21
